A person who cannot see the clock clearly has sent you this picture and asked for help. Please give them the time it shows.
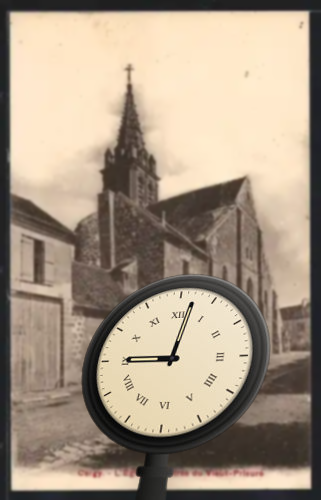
9:02
